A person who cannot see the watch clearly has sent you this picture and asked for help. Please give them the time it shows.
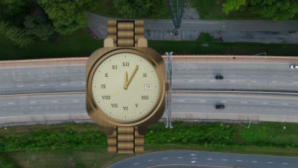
12:05
